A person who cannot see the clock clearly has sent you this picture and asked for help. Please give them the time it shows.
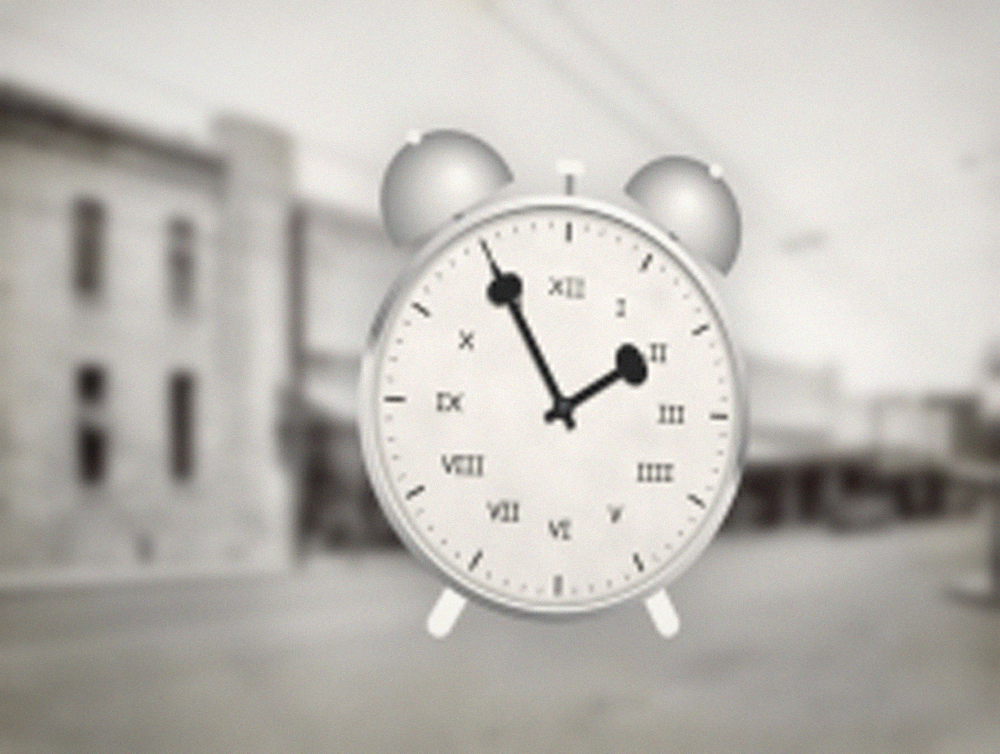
1:55
